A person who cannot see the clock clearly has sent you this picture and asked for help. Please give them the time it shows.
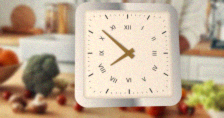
7:52
